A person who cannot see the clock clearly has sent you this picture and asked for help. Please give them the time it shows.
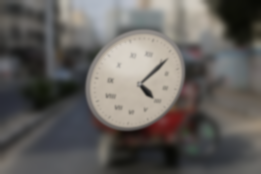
4:06
